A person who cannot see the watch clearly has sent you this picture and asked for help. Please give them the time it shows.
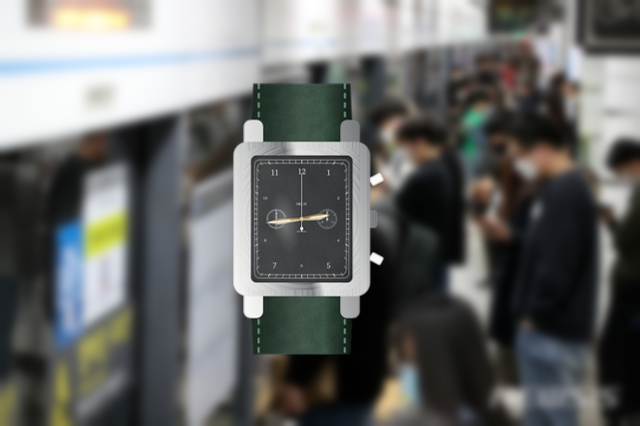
2:44
